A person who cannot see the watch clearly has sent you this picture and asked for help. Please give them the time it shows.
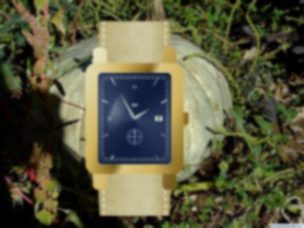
1:55
